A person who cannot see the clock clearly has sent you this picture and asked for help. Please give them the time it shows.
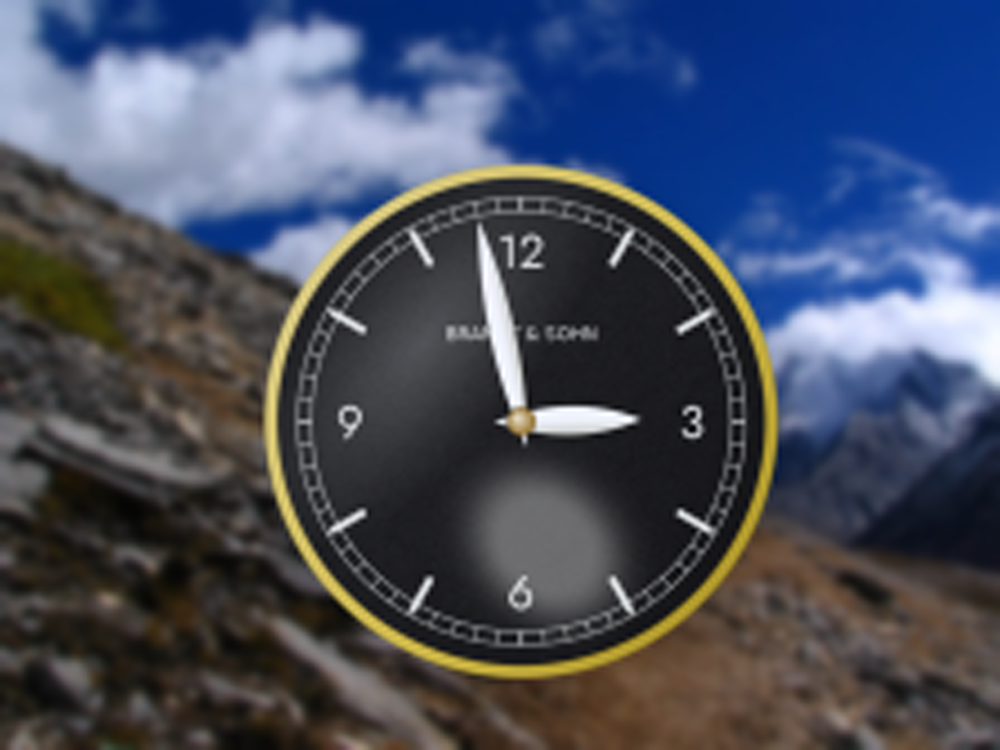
2:58
